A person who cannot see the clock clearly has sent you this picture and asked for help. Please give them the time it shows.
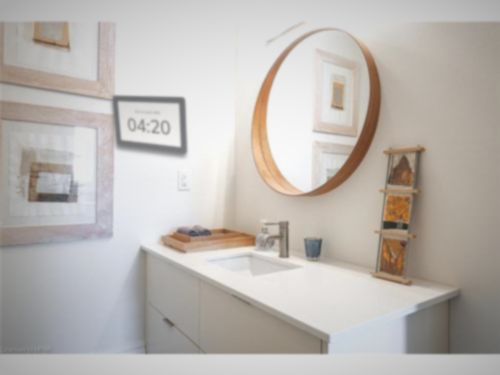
4:20
